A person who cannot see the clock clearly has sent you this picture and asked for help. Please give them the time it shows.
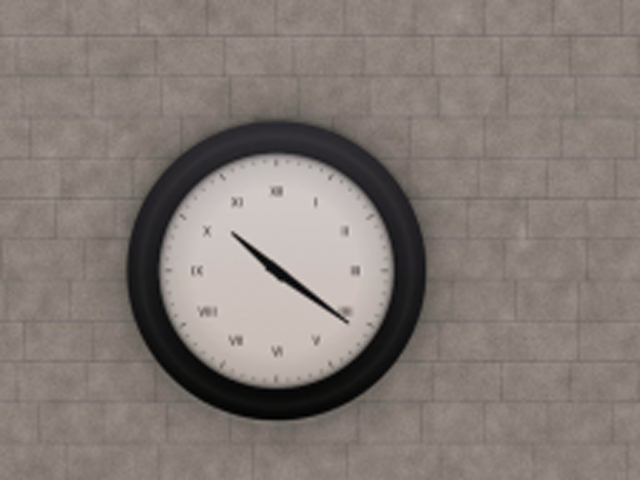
10:21
